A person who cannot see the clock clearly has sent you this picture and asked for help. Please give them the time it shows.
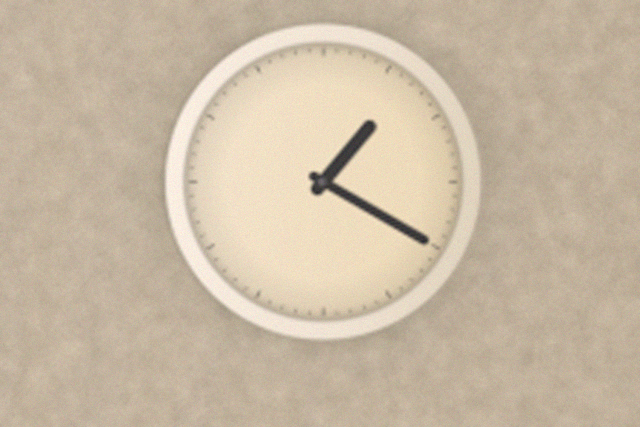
1:20
